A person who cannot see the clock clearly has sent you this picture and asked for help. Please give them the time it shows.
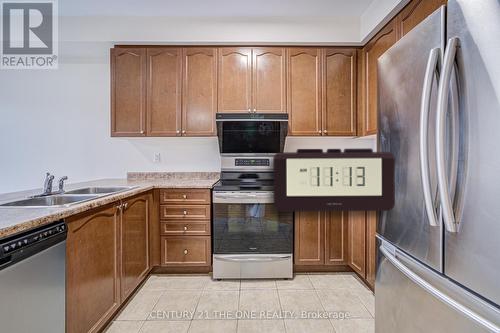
11:13
